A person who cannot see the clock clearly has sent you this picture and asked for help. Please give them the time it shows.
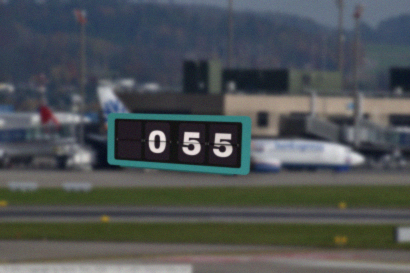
0:55
